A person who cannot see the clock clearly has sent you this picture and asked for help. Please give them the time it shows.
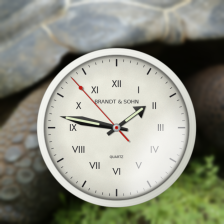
1:46:53
